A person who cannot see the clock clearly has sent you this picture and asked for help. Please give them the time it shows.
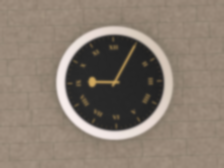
9:05
